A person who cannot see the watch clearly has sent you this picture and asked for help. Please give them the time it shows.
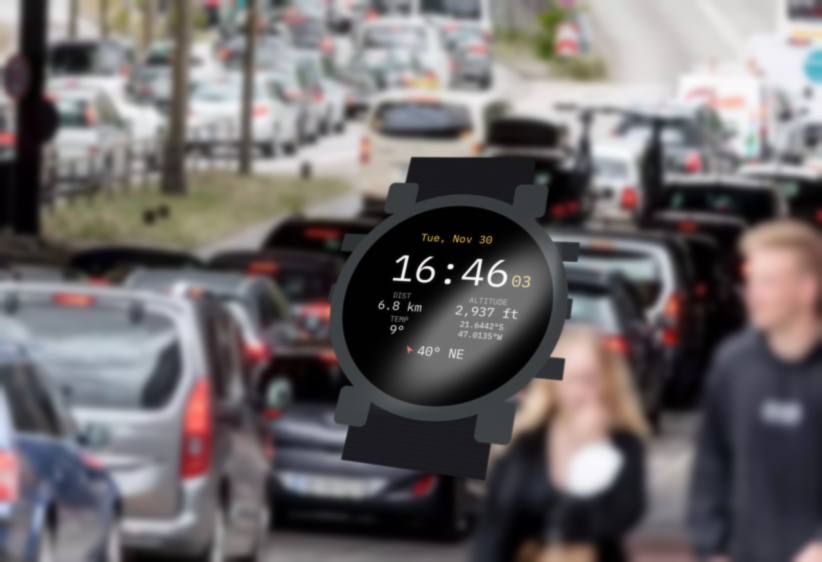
16:46:03
